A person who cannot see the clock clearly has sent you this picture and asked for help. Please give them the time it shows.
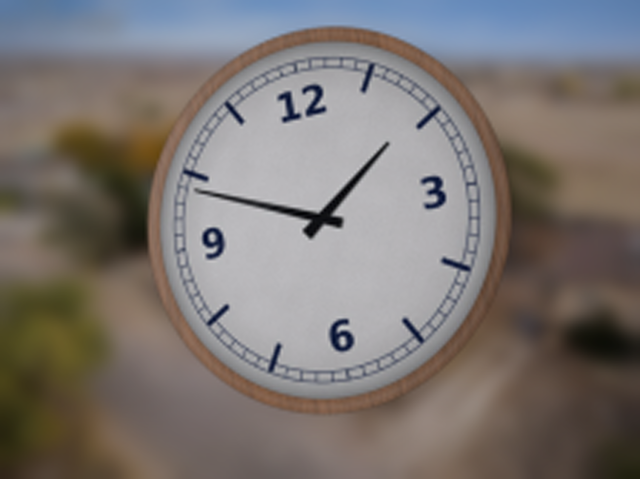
1:49
